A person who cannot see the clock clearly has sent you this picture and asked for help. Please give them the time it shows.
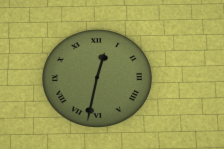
12:32
